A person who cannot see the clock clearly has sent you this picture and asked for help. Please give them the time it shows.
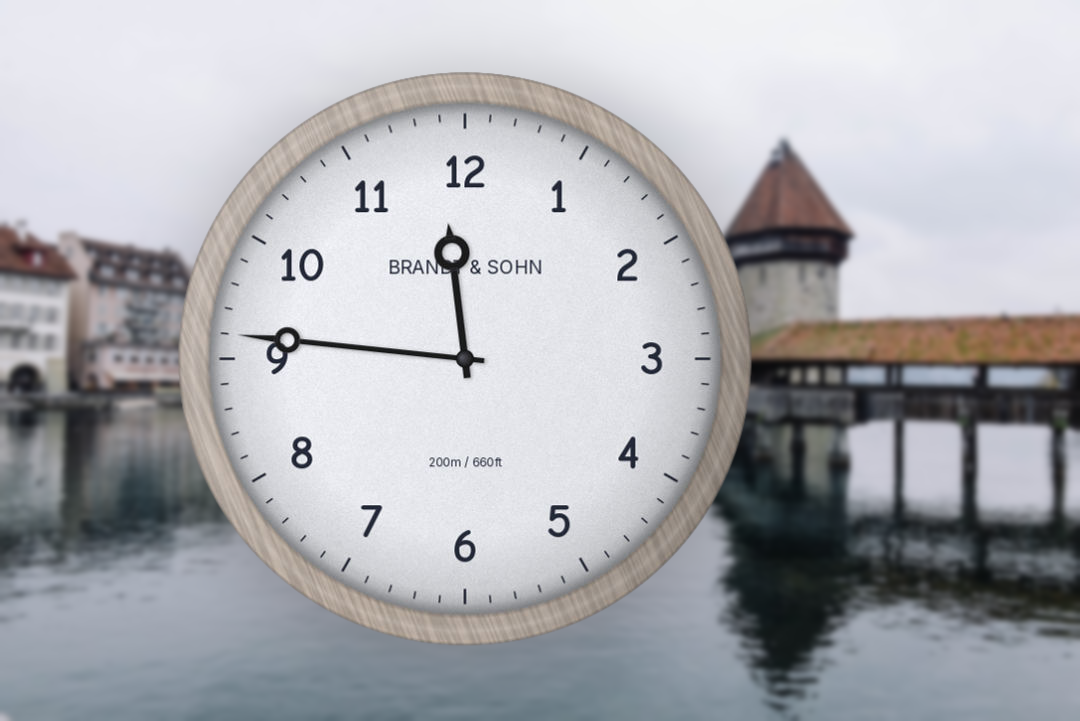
11:46
